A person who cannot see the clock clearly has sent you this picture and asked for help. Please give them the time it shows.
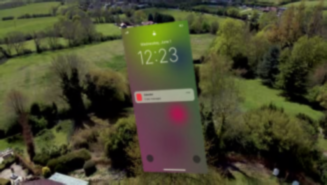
12:23
